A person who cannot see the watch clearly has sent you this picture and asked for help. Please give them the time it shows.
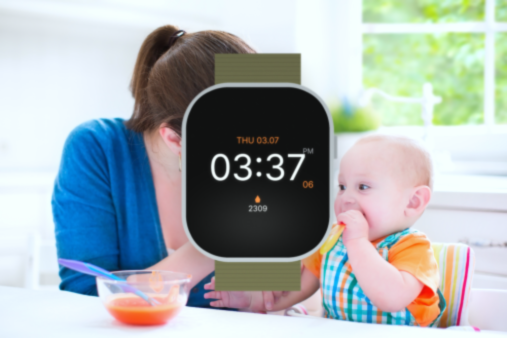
3:37
